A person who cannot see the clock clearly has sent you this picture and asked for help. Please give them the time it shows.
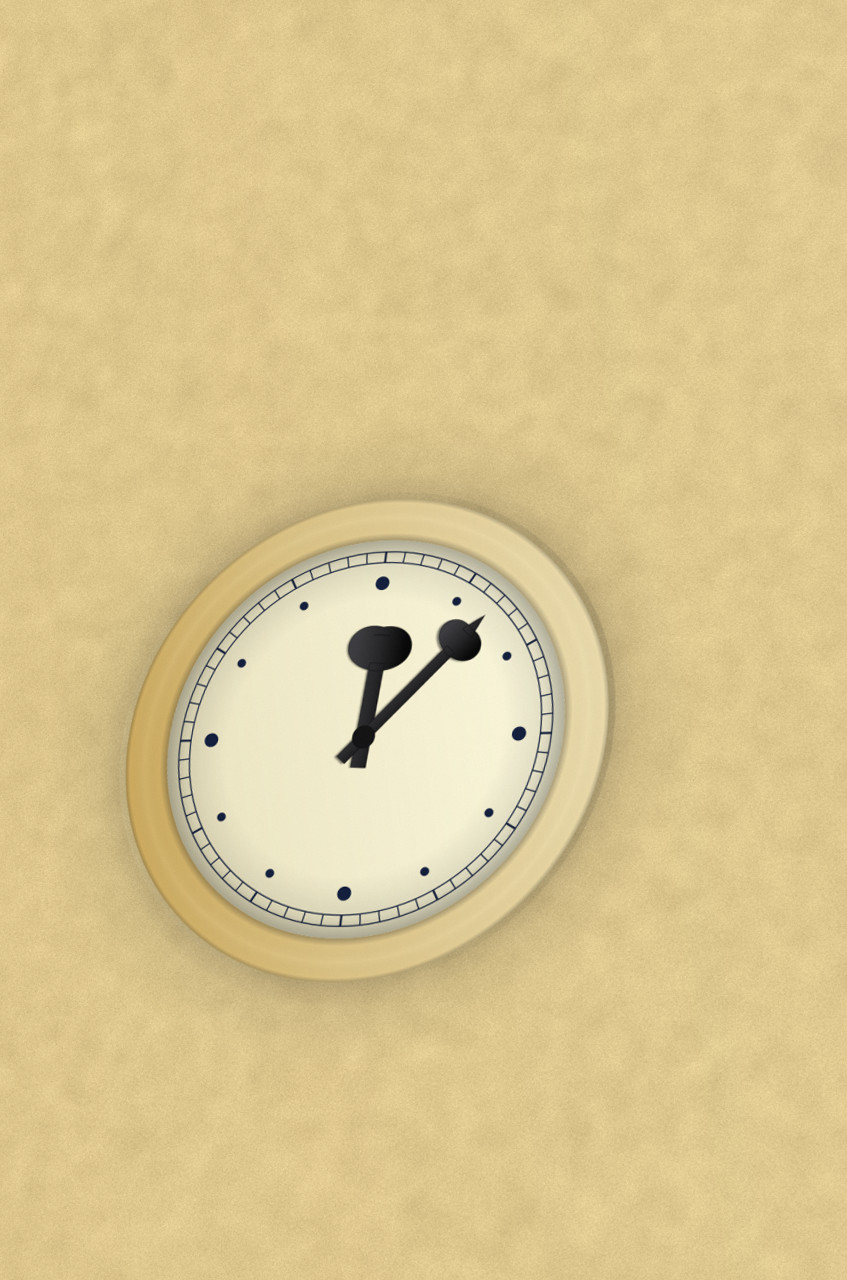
12:07
